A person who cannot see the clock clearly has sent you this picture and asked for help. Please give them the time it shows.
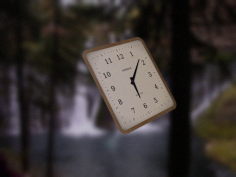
6:08
